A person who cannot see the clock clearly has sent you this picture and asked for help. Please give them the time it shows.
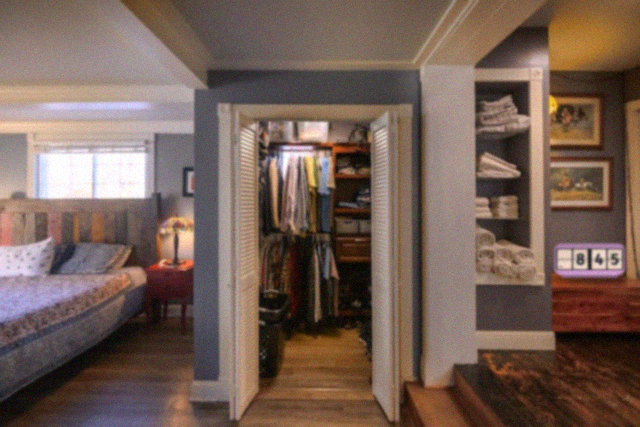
8:45
